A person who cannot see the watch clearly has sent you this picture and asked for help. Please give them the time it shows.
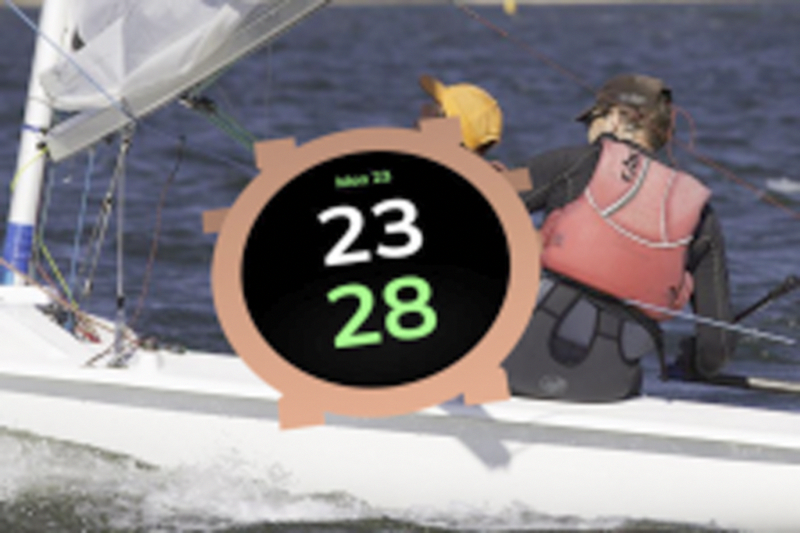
23:28
